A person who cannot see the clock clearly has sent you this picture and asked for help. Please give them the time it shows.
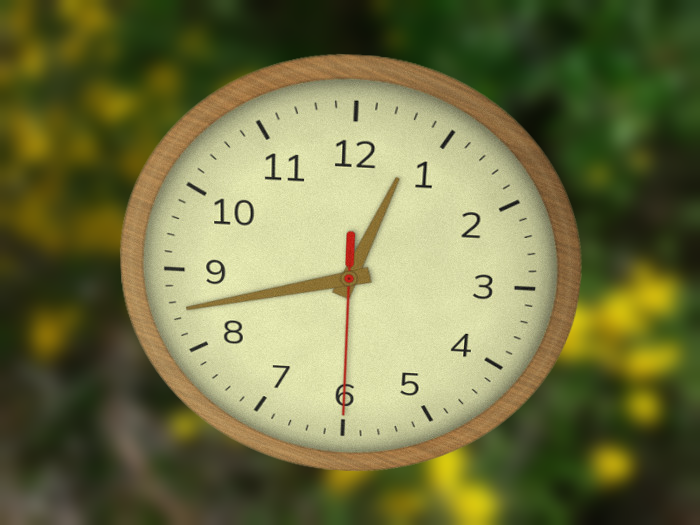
12:42:30
